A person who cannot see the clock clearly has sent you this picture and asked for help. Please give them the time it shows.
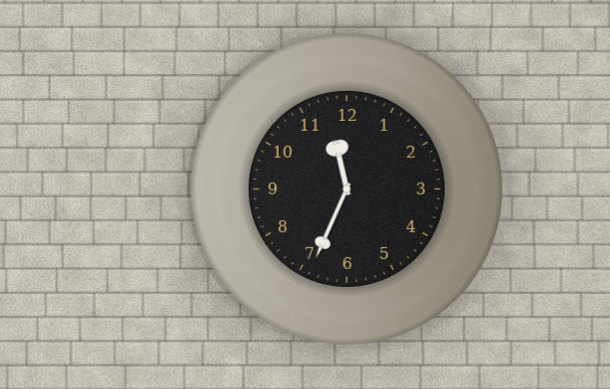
11:34
